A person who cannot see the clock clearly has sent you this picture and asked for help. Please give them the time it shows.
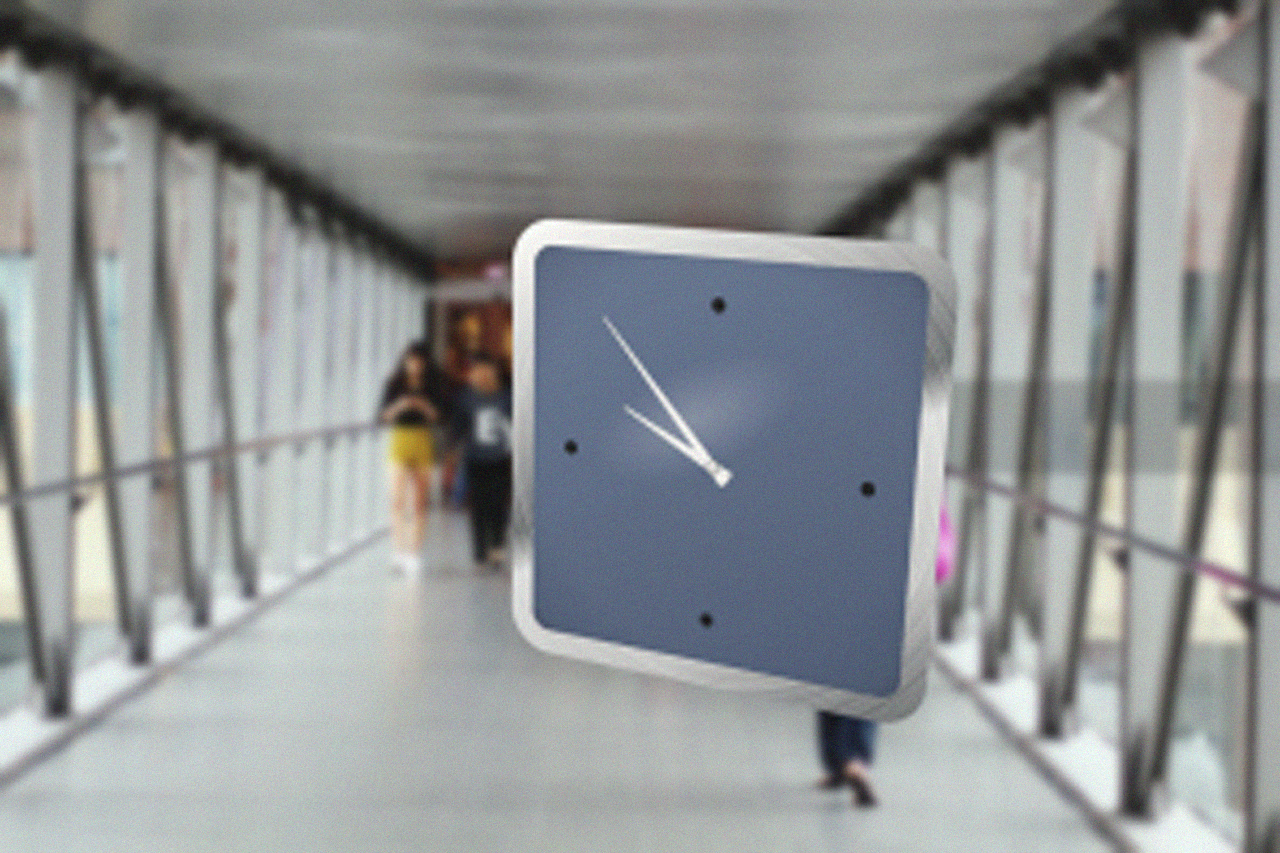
9:53
